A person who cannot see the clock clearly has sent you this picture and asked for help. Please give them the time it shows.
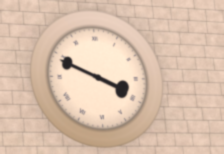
3:49
